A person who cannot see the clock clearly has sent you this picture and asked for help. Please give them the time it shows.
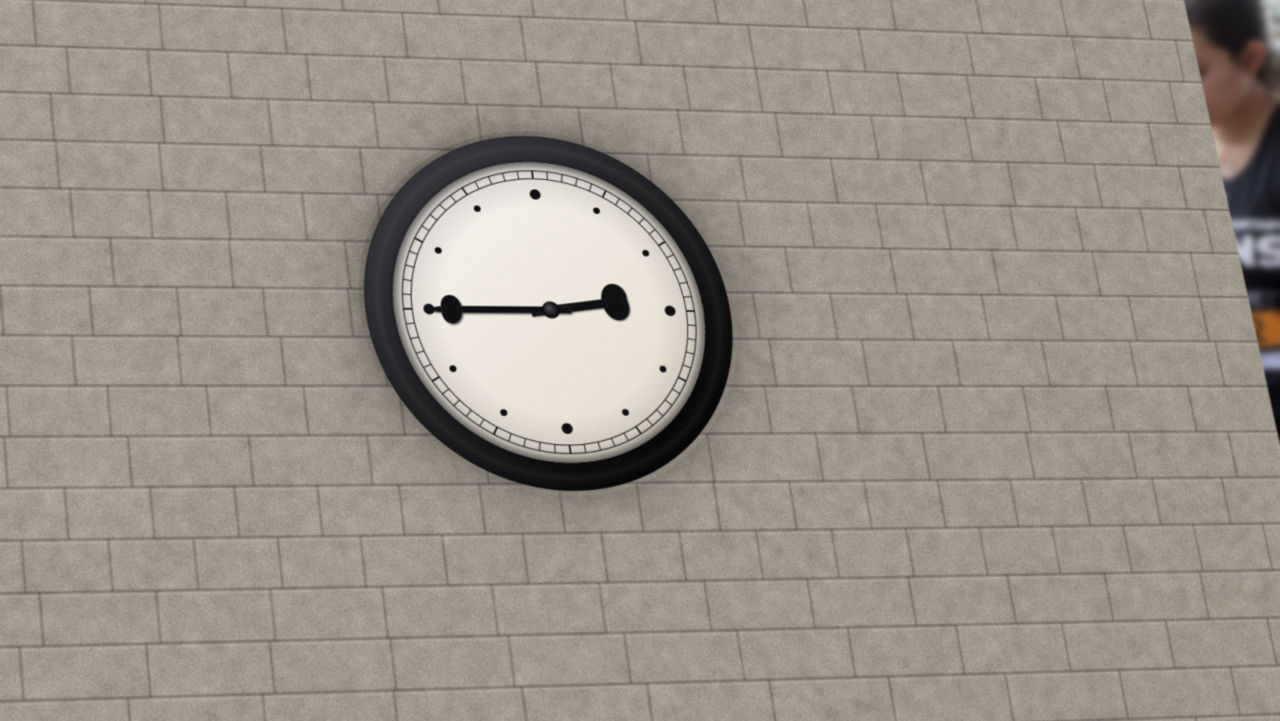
2:45
